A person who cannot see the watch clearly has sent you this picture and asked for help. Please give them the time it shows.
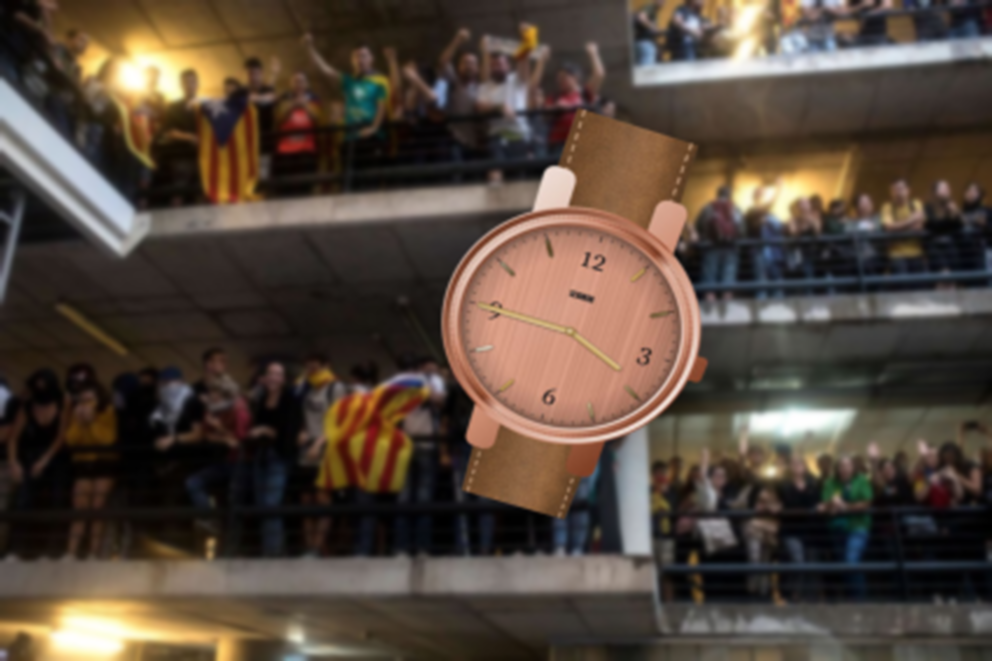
3:45
